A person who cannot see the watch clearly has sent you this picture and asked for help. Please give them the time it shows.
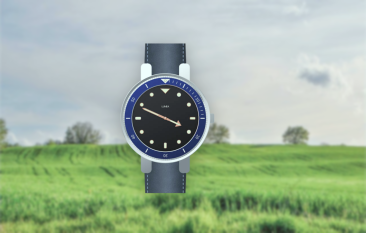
3:49
